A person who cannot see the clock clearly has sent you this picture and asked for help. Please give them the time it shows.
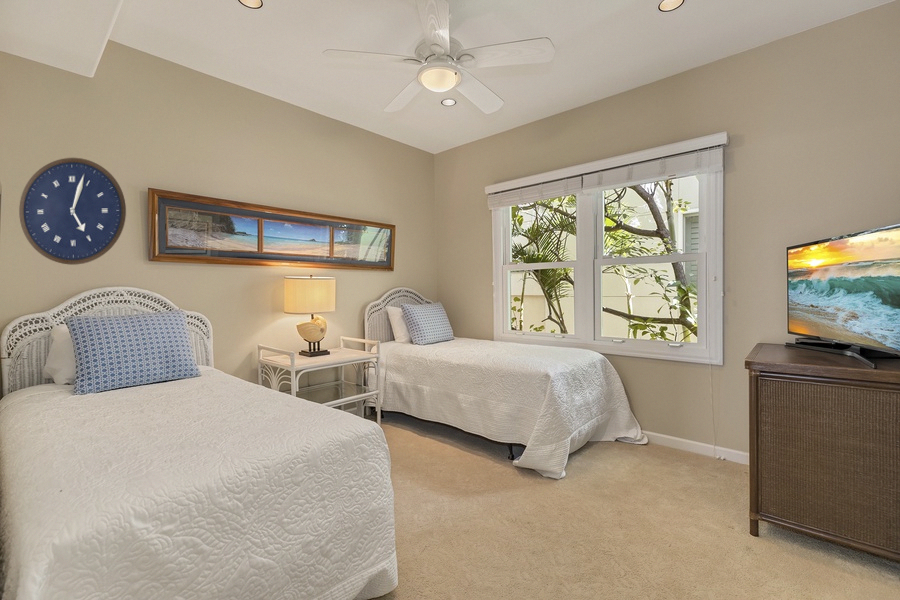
5:03
